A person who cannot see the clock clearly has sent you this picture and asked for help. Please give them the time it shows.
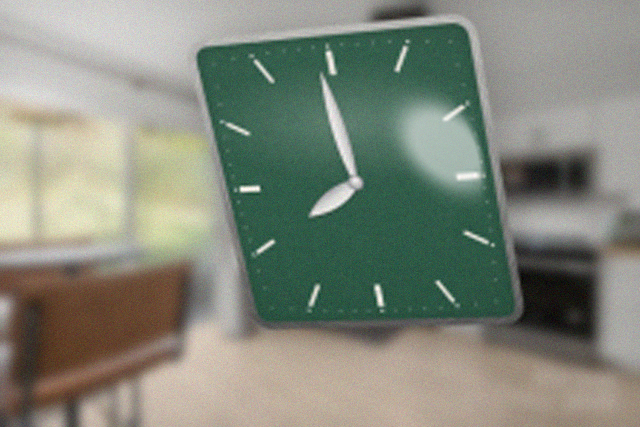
7:59
